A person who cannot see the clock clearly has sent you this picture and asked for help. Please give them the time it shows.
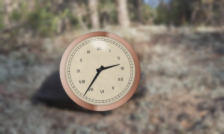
2:36
